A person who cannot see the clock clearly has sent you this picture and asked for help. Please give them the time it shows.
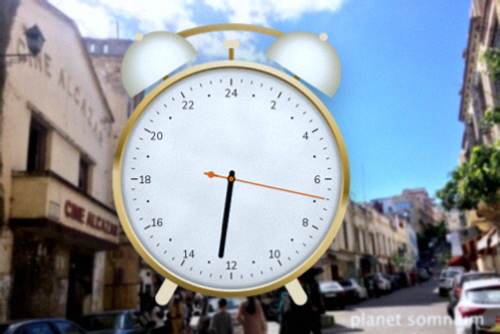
12:31:17
